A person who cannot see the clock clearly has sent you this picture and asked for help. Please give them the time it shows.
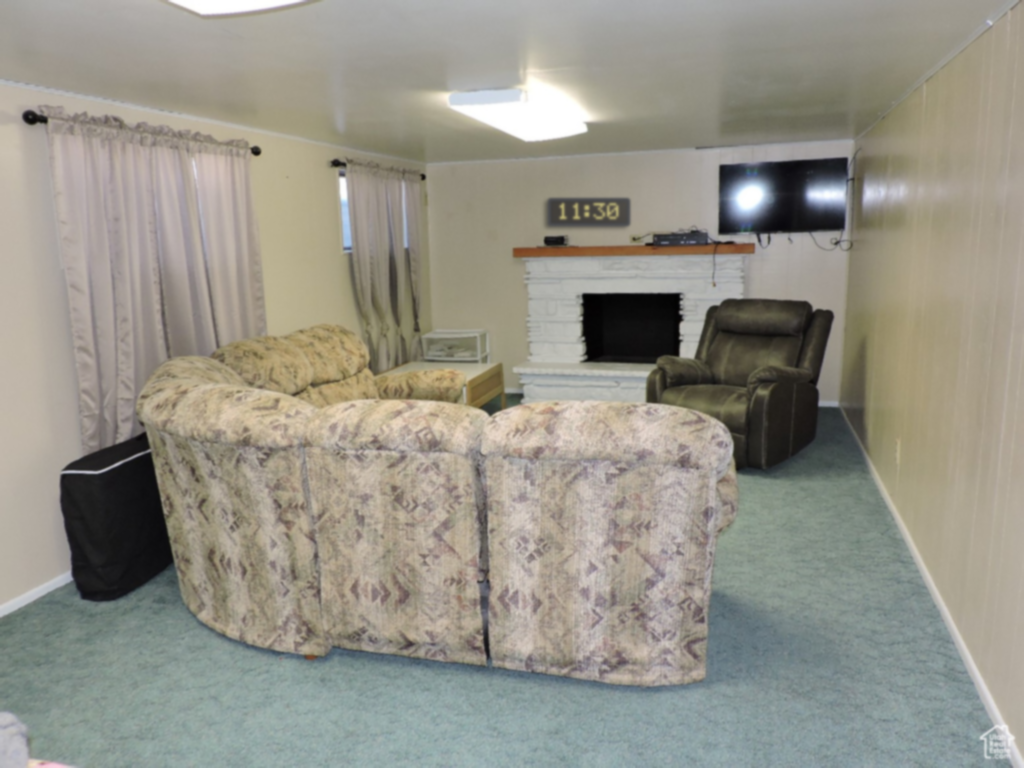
11:30
